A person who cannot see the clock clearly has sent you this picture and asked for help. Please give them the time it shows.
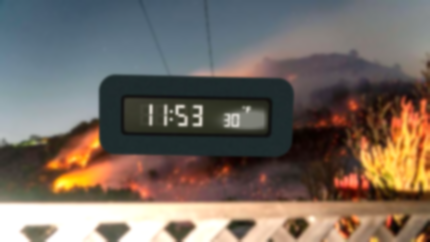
11:53
